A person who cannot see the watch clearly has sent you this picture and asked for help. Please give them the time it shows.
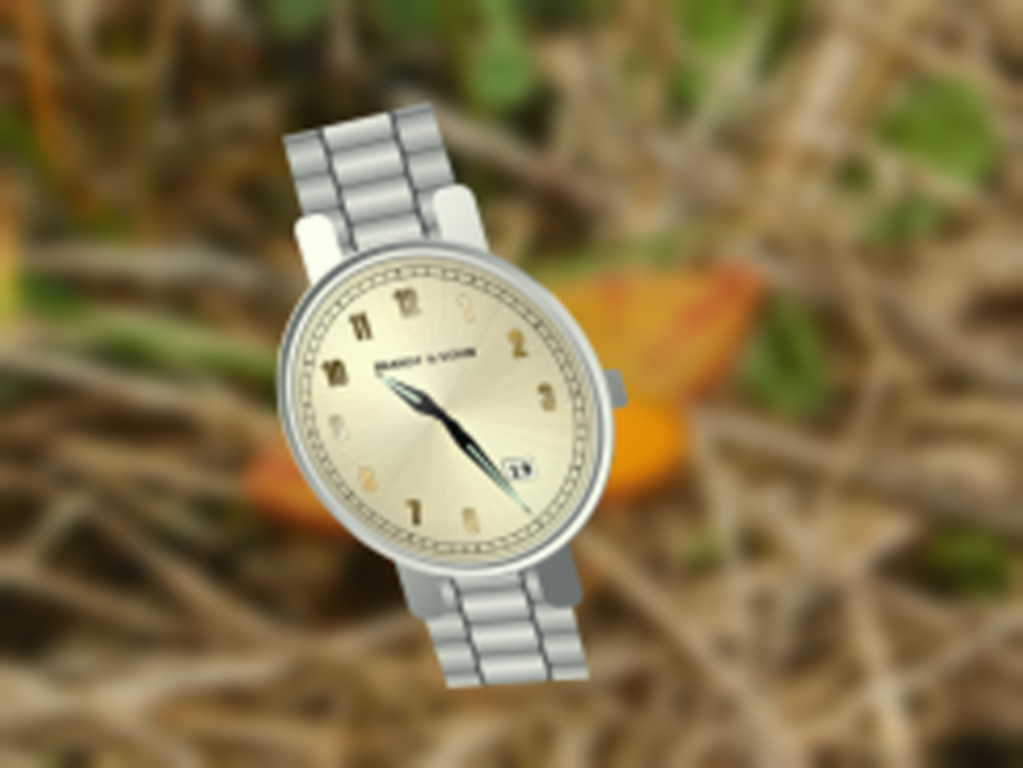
10:25
